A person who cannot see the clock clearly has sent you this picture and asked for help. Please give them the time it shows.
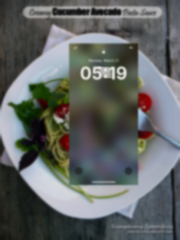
5:19
